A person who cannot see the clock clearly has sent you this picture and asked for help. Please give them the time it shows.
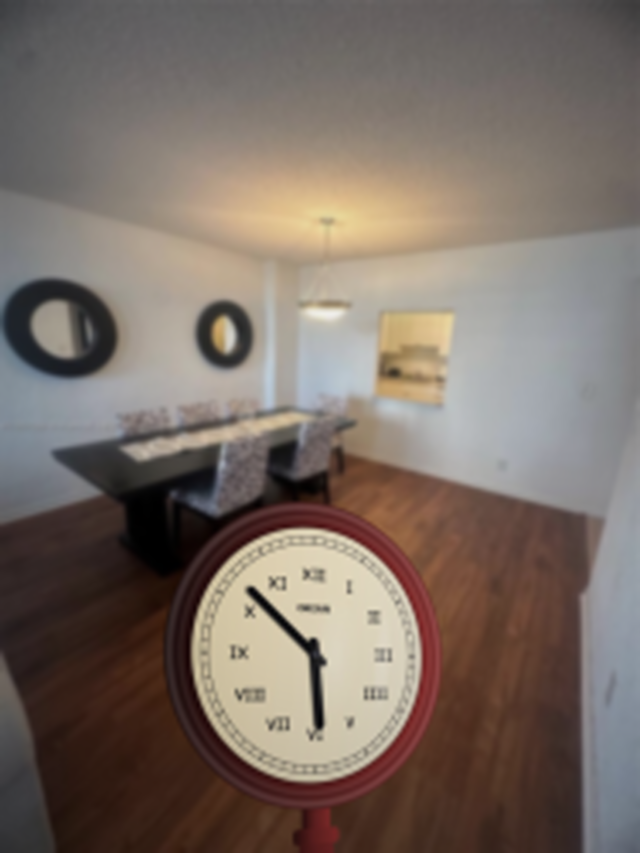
5:52
